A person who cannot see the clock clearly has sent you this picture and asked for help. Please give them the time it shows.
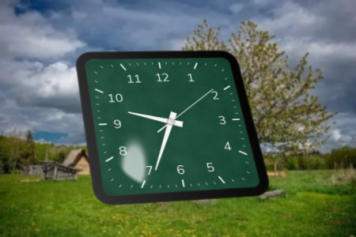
9:34:09
